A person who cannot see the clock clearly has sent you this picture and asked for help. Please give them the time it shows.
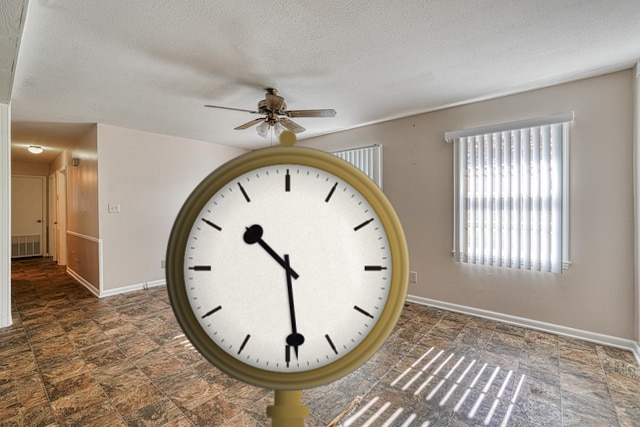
10:29
